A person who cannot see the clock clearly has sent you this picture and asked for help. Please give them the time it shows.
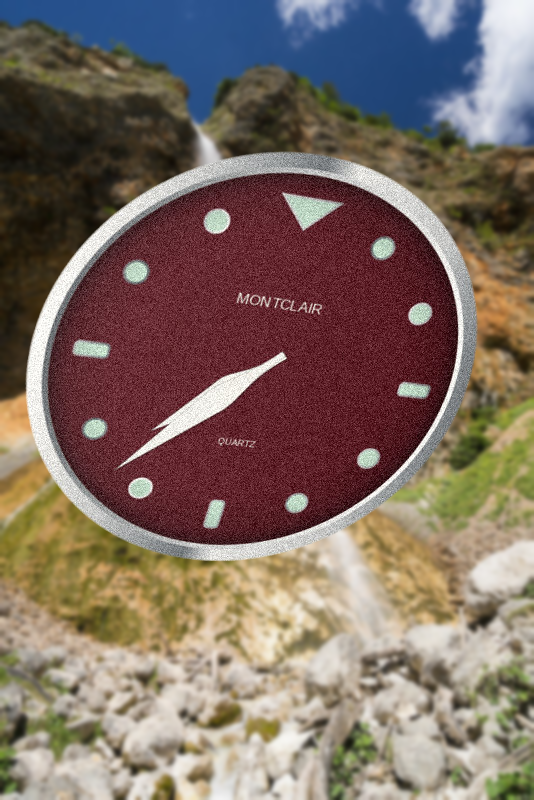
7:37
